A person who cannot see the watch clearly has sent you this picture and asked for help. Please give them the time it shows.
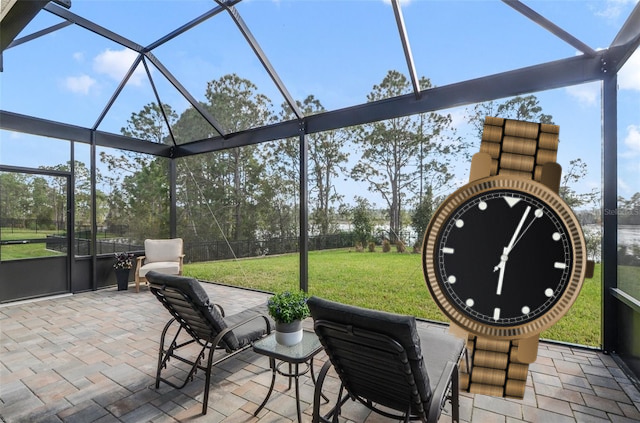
6:03:05
